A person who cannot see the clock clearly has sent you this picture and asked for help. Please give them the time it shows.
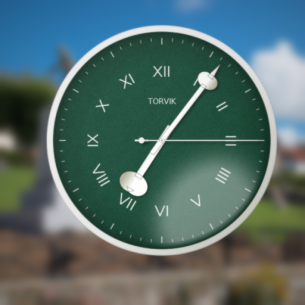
7:06:15
